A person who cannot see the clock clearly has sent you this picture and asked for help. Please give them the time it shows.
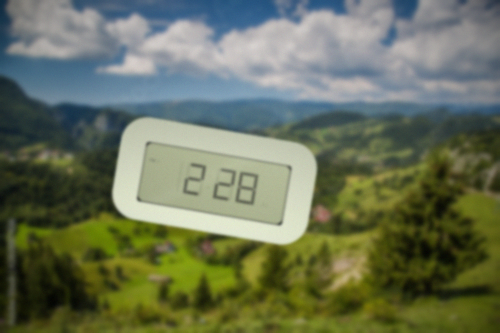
2:28
